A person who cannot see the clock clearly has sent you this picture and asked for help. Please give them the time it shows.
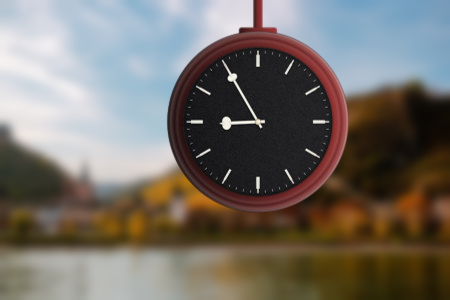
8:55
